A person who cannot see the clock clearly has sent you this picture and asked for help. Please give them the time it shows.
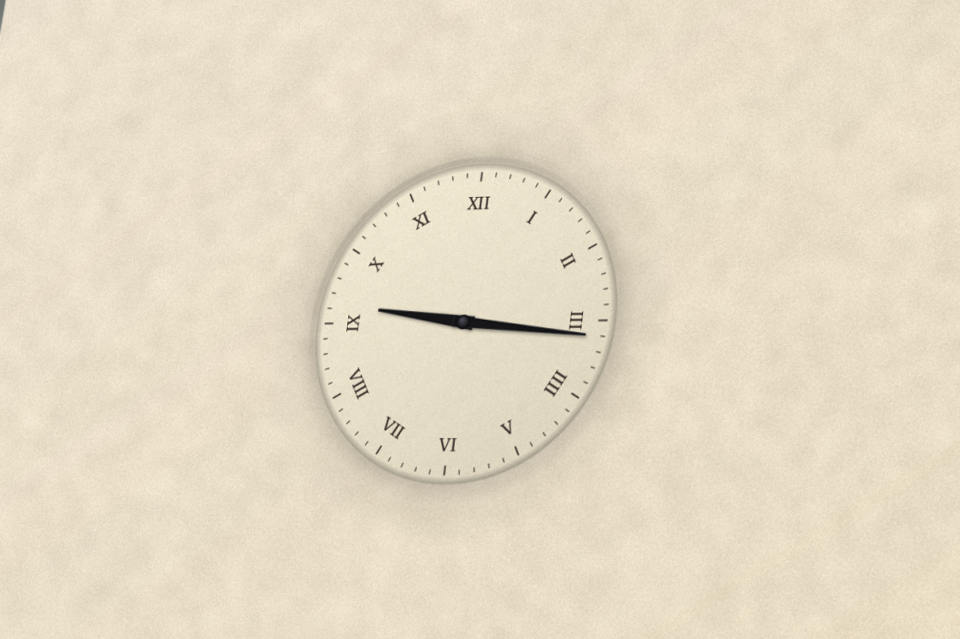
9:16
